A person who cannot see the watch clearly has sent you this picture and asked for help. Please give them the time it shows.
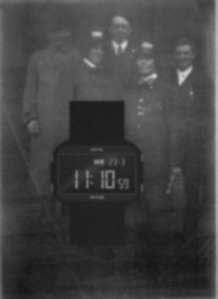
11:10
